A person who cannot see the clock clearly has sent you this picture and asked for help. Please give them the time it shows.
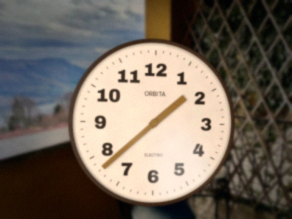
1:38
